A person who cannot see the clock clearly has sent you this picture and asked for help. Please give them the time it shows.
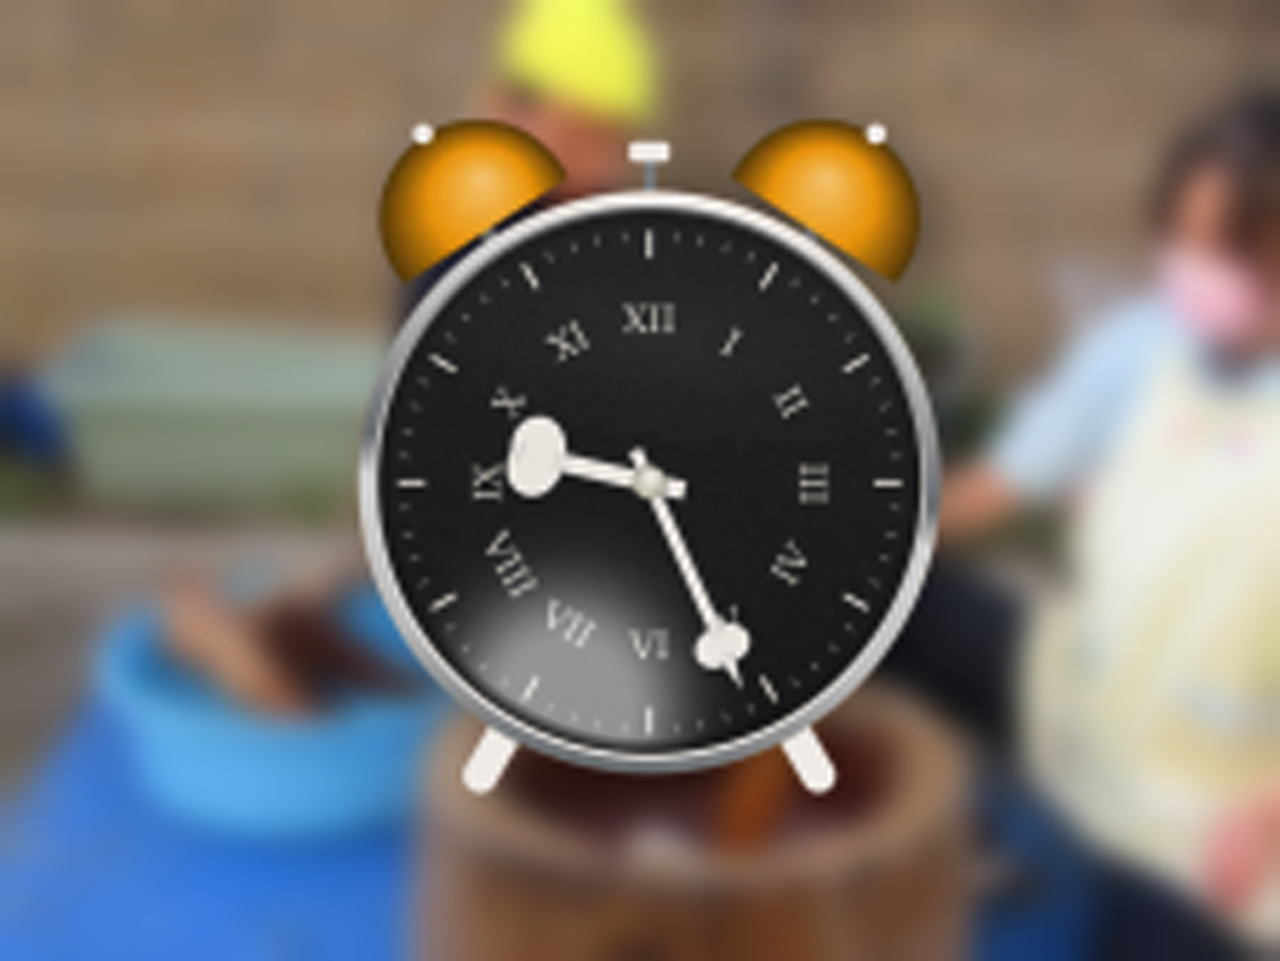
9:26
